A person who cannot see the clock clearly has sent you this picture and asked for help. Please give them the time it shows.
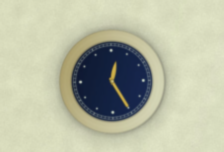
12:25
